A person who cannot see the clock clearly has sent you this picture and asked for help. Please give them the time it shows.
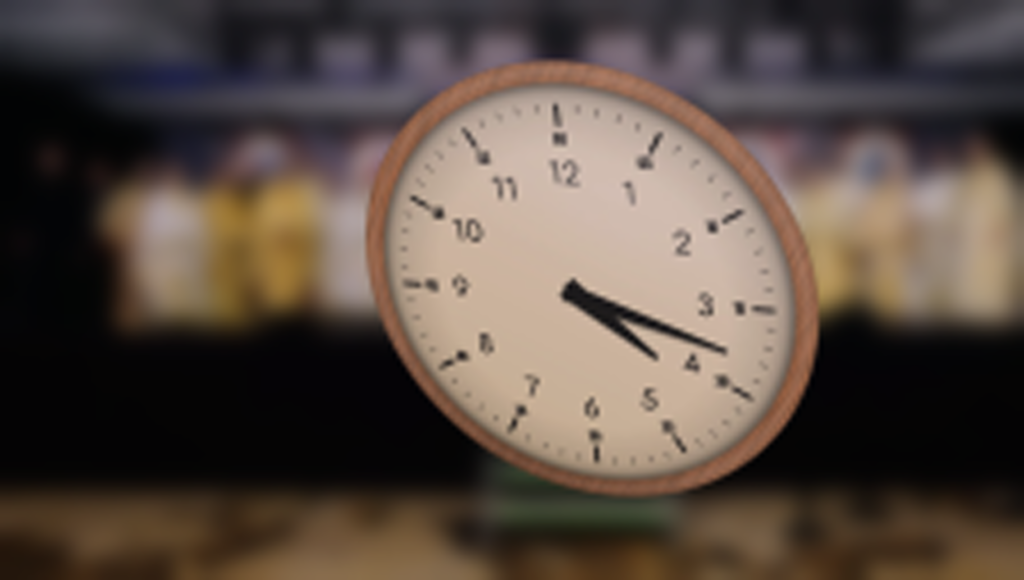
4:18
